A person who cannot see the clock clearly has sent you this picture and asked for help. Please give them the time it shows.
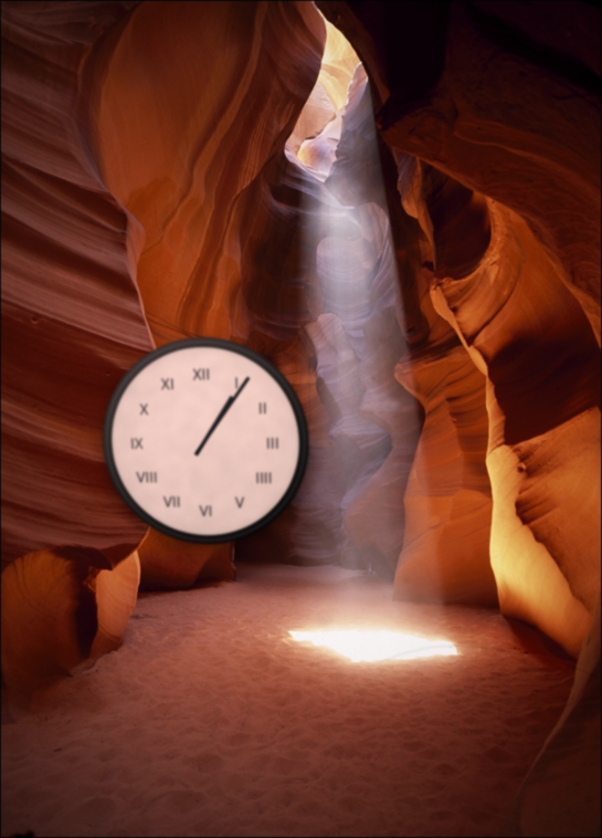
1:06
